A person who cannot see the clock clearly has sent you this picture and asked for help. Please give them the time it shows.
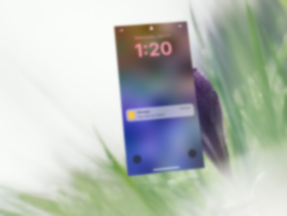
1:20
